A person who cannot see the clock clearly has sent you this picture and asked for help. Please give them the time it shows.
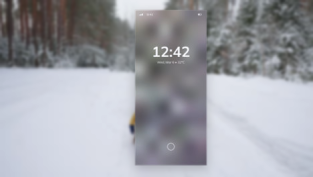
12:42
